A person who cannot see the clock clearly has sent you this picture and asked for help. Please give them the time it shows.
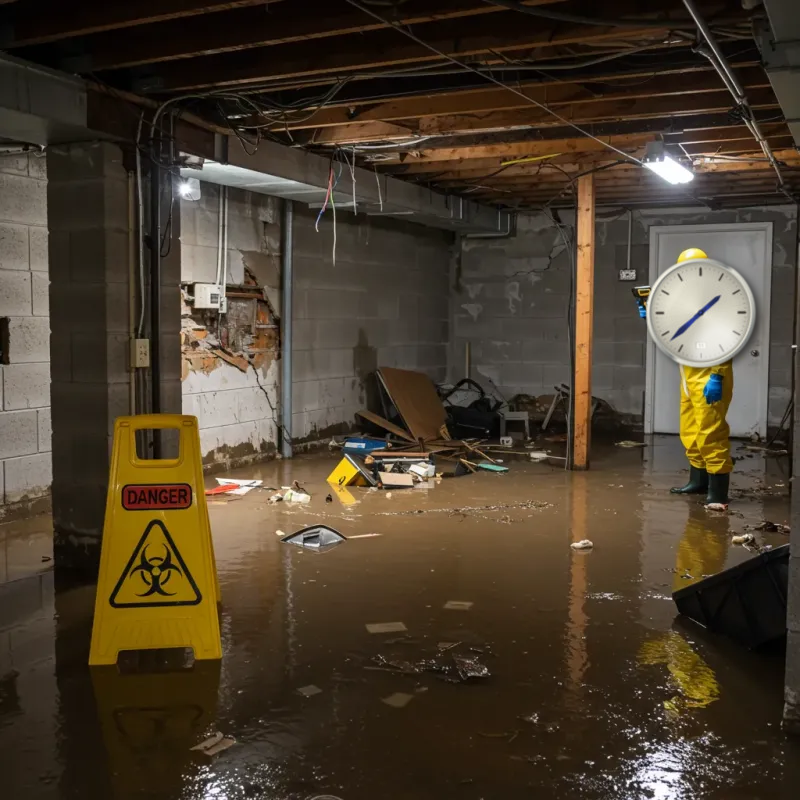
1:38
